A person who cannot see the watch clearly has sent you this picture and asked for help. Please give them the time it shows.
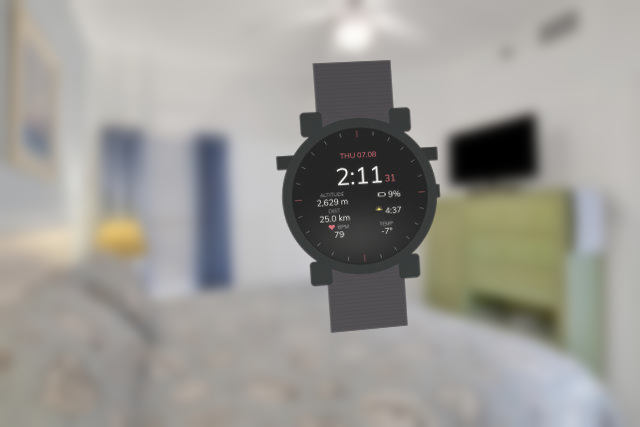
2:11:31
